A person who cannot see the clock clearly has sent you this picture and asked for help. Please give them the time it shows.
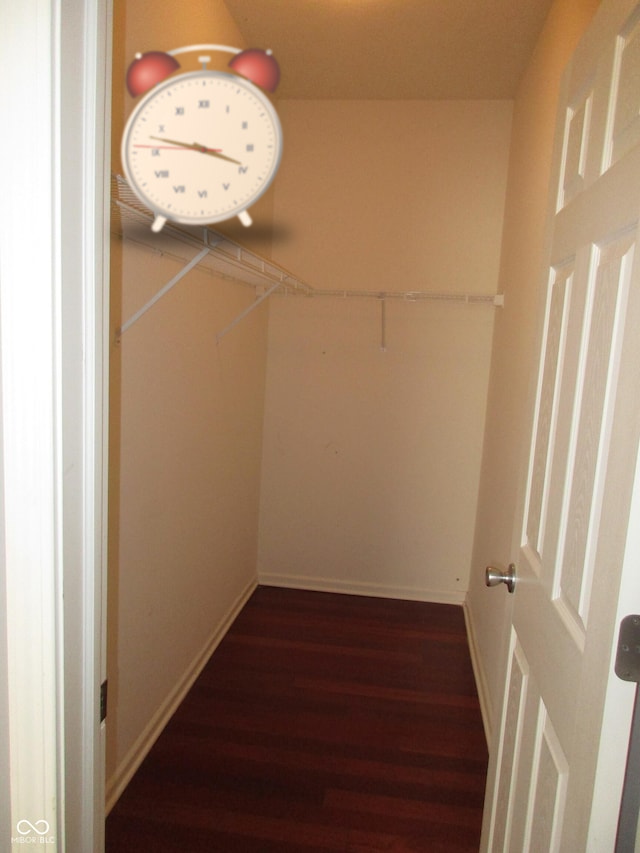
3:47:46
